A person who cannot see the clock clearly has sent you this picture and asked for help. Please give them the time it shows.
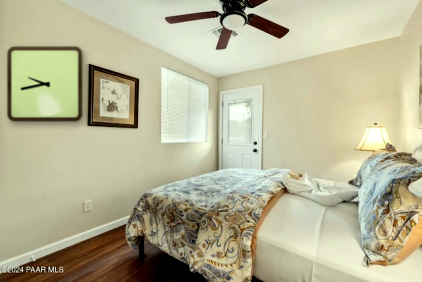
9:43
